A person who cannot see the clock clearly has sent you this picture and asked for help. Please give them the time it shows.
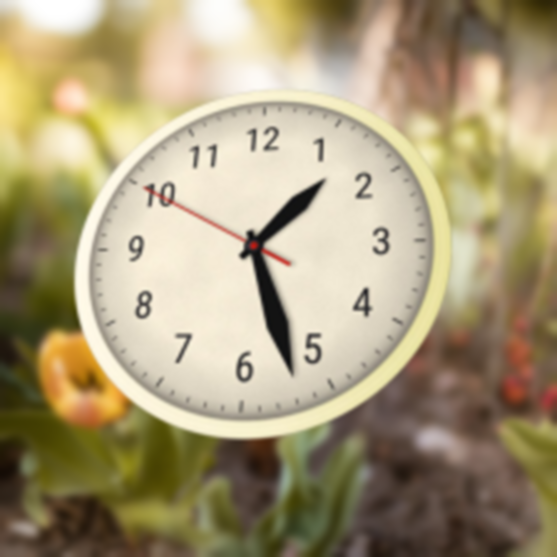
1:26:50
